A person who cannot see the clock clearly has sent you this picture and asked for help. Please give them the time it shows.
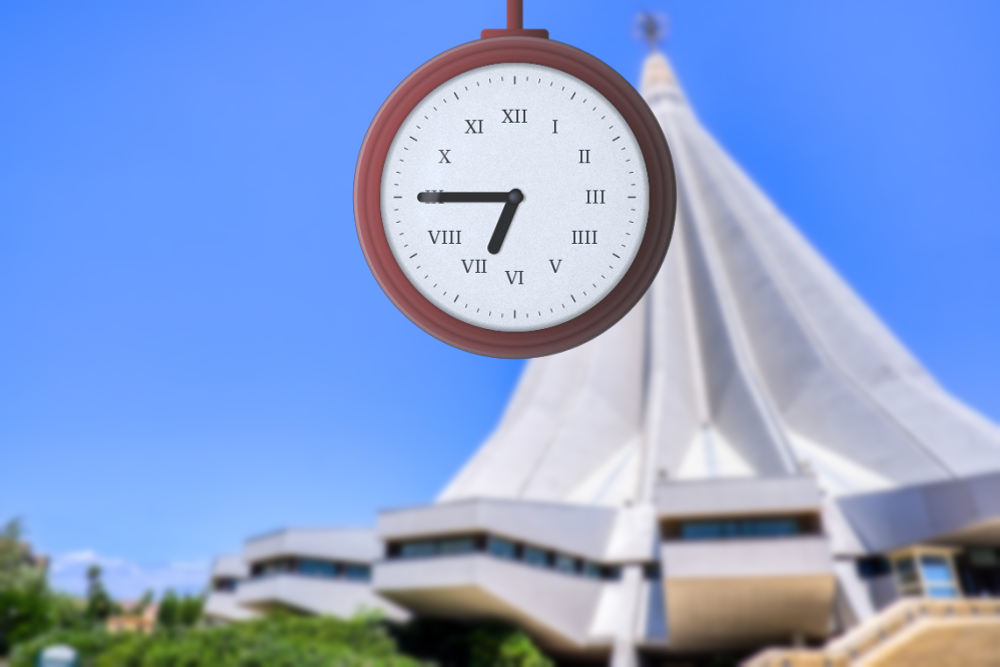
6:45
